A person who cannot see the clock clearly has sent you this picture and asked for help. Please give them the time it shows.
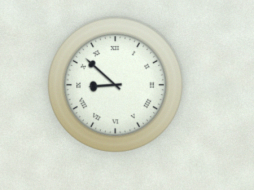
8:52
